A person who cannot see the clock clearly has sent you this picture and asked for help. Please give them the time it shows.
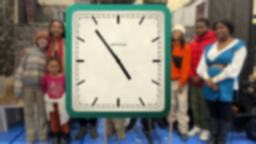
4:54
